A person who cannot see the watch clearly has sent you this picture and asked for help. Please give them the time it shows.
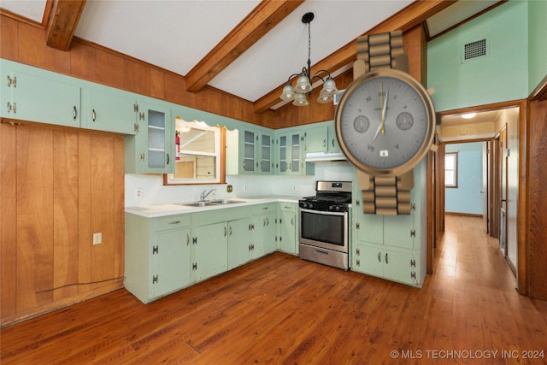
7:02
